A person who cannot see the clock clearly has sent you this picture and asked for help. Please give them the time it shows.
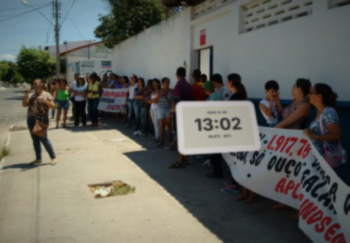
13:02
